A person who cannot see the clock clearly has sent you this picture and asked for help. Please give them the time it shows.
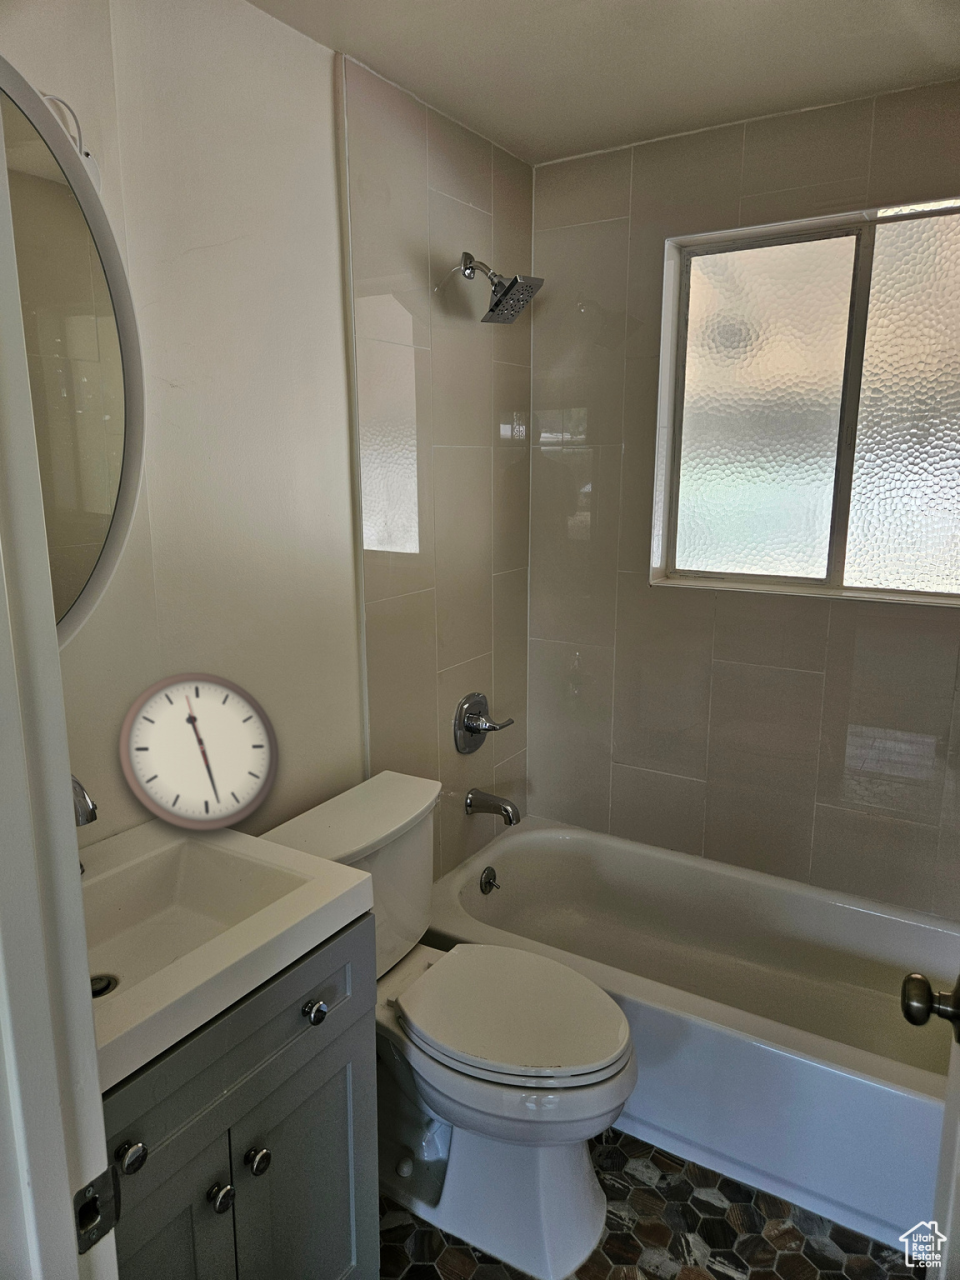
11:27:58
